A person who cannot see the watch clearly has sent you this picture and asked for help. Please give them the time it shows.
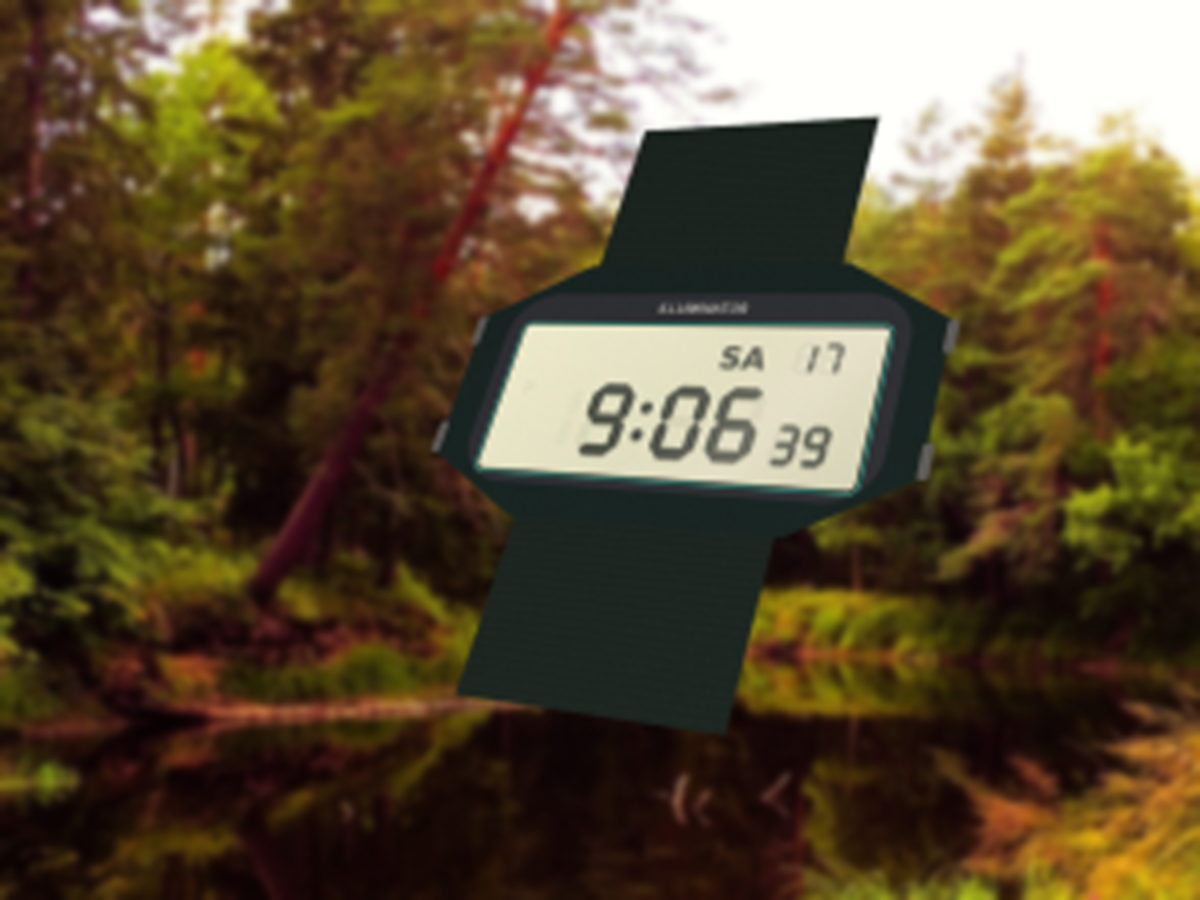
9:06:39
